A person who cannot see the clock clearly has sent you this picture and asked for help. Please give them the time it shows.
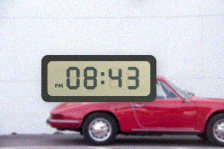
8:43
